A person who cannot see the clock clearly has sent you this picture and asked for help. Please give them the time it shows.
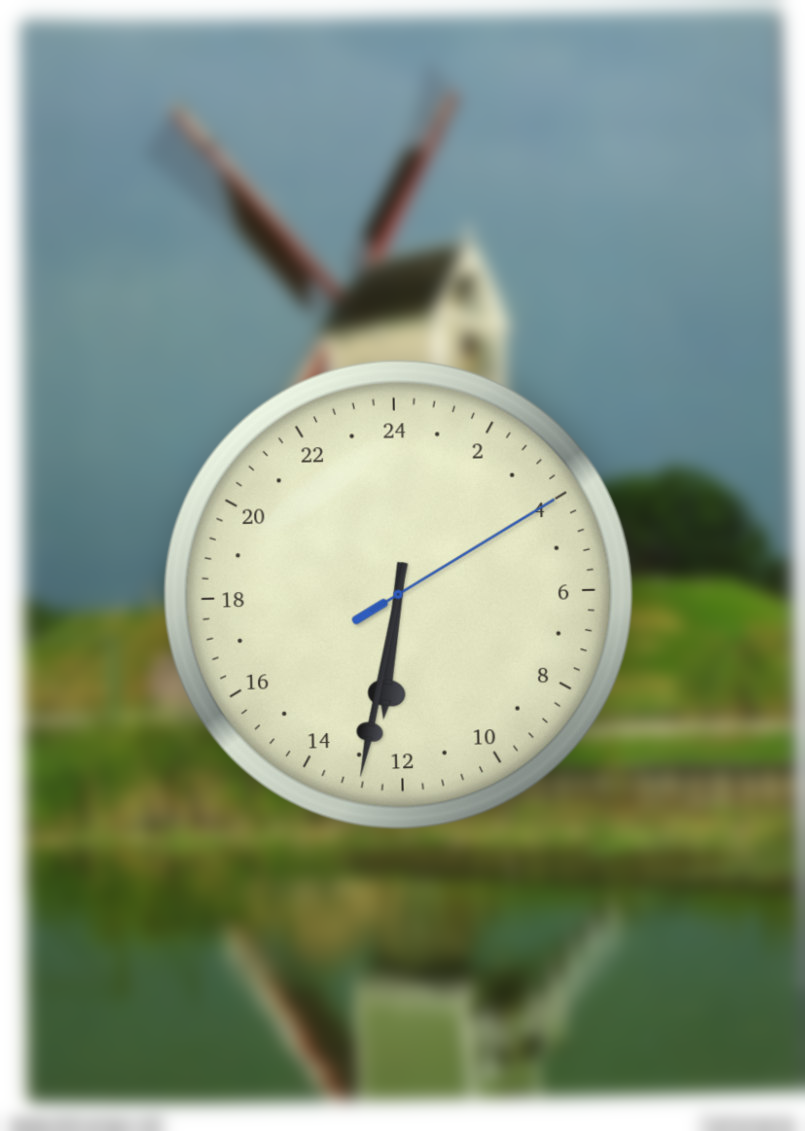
12:32:10
